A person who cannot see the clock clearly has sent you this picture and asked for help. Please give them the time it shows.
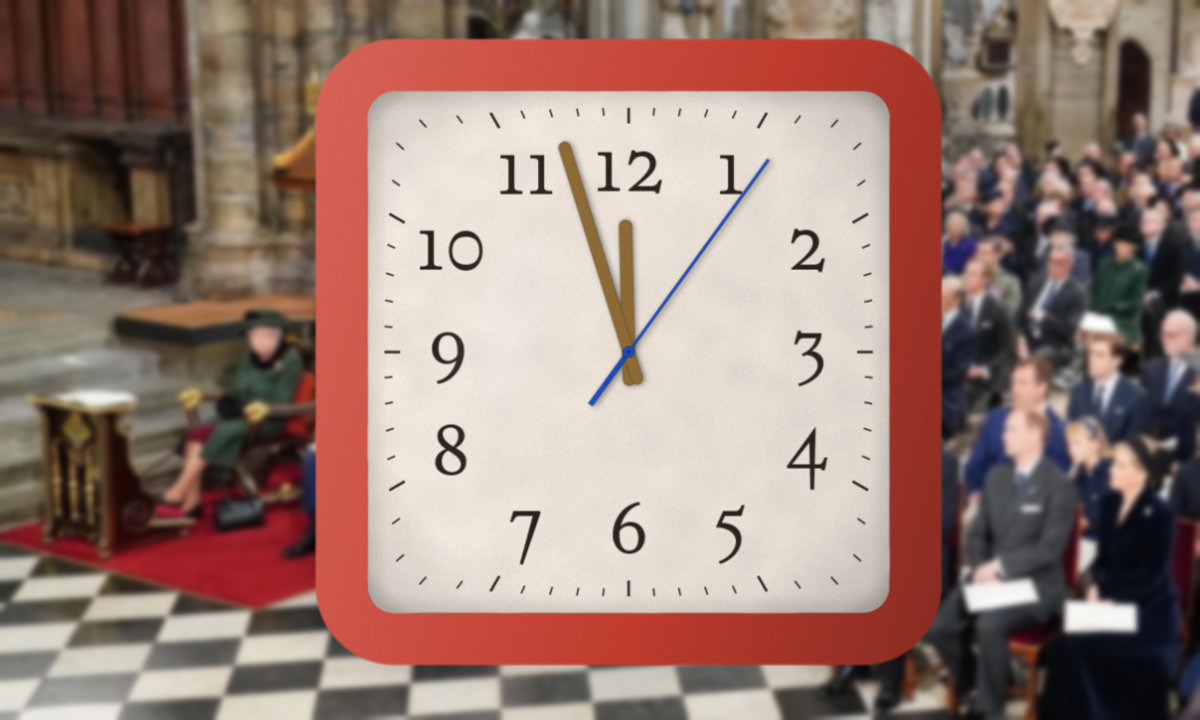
11:57:06
